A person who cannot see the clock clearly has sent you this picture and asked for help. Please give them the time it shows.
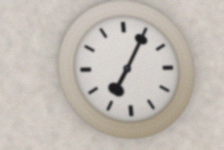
7:05
